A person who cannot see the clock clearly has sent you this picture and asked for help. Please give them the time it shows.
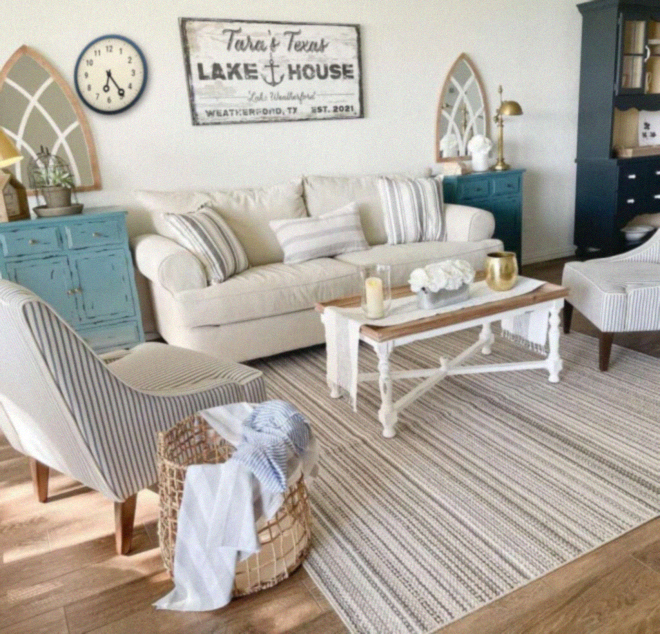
6:24
